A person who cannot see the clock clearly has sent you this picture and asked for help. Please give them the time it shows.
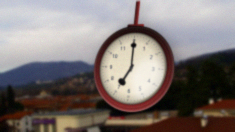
7:00
